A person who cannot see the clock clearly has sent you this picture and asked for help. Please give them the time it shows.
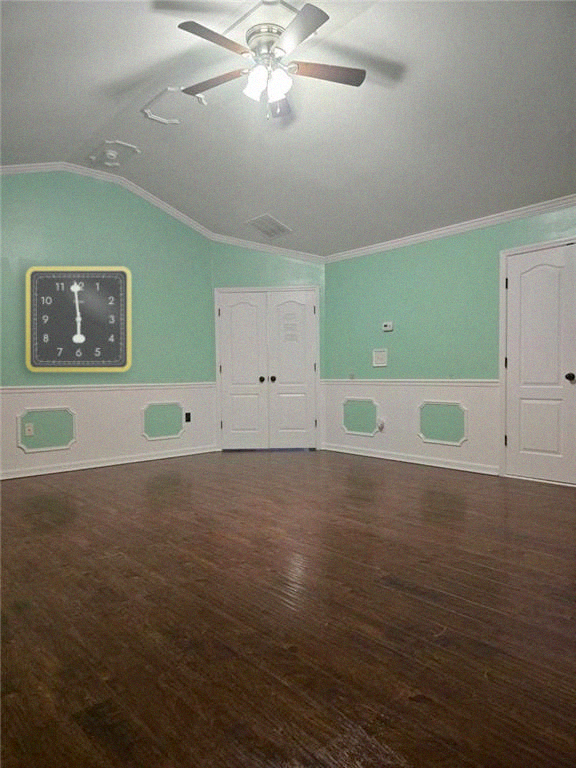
5:59
